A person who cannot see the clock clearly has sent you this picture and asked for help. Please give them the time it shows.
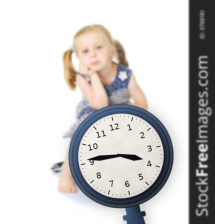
3:46
